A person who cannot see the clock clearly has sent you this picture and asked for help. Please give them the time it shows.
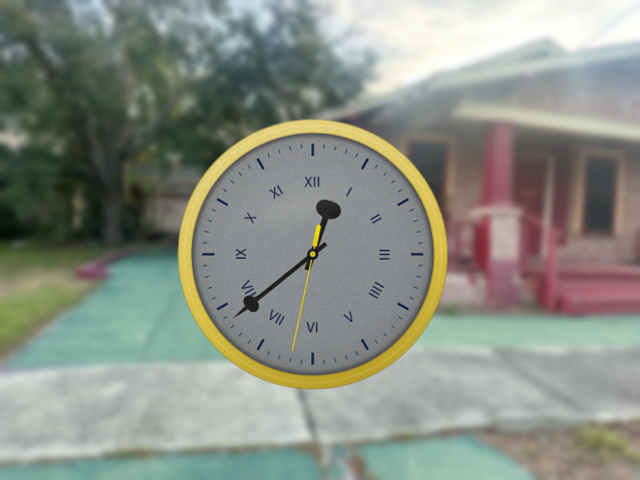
12:38:32
